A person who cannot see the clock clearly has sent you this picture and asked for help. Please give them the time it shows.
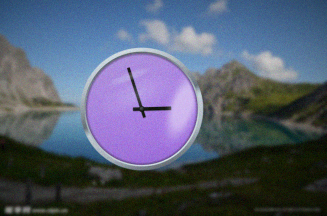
2:57
